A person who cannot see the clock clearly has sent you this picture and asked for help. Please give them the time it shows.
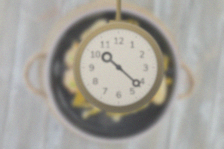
10:22
